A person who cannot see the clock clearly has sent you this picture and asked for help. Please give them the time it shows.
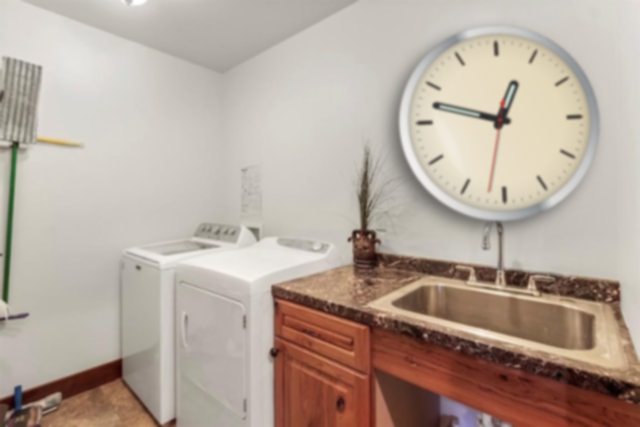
12:47:32
